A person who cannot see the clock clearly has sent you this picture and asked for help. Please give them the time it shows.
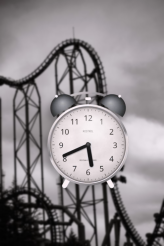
5:41
